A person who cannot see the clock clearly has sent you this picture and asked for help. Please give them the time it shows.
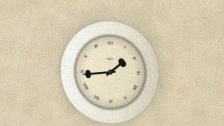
1:44
